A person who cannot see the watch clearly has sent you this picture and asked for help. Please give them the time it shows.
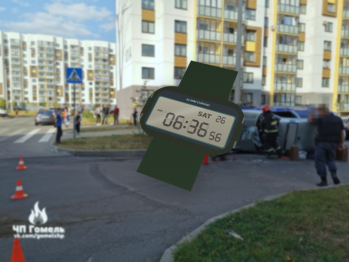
6:36:56
